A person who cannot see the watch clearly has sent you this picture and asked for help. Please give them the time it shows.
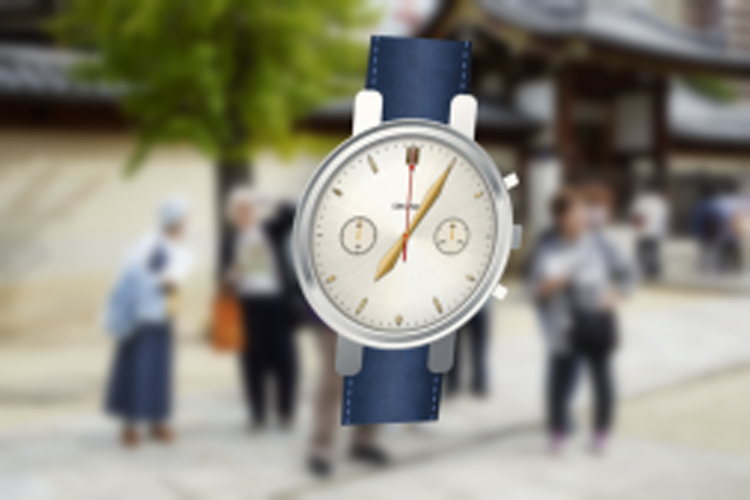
7:05
